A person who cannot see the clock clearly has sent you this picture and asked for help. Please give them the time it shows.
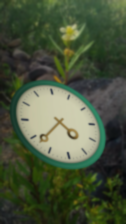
4:38
